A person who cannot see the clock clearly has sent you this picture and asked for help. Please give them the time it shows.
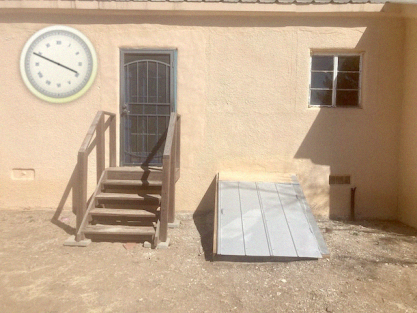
3:49
